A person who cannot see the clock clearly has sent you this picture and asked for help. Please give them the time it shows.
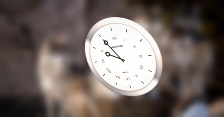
9:55
